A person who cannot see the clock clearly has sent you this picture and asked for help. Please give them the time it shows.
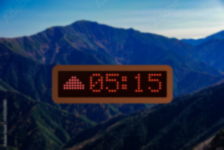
5:15
